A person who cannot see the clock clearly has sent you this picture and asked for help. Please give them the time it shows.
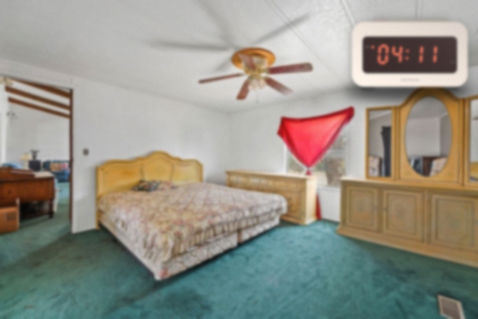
4:11
